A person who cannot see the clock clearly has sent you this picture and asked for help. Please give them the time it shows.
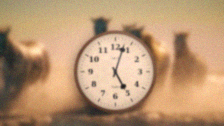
5:03
